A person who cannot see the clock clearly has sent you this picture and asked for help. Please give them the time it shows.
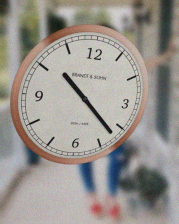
10:22
